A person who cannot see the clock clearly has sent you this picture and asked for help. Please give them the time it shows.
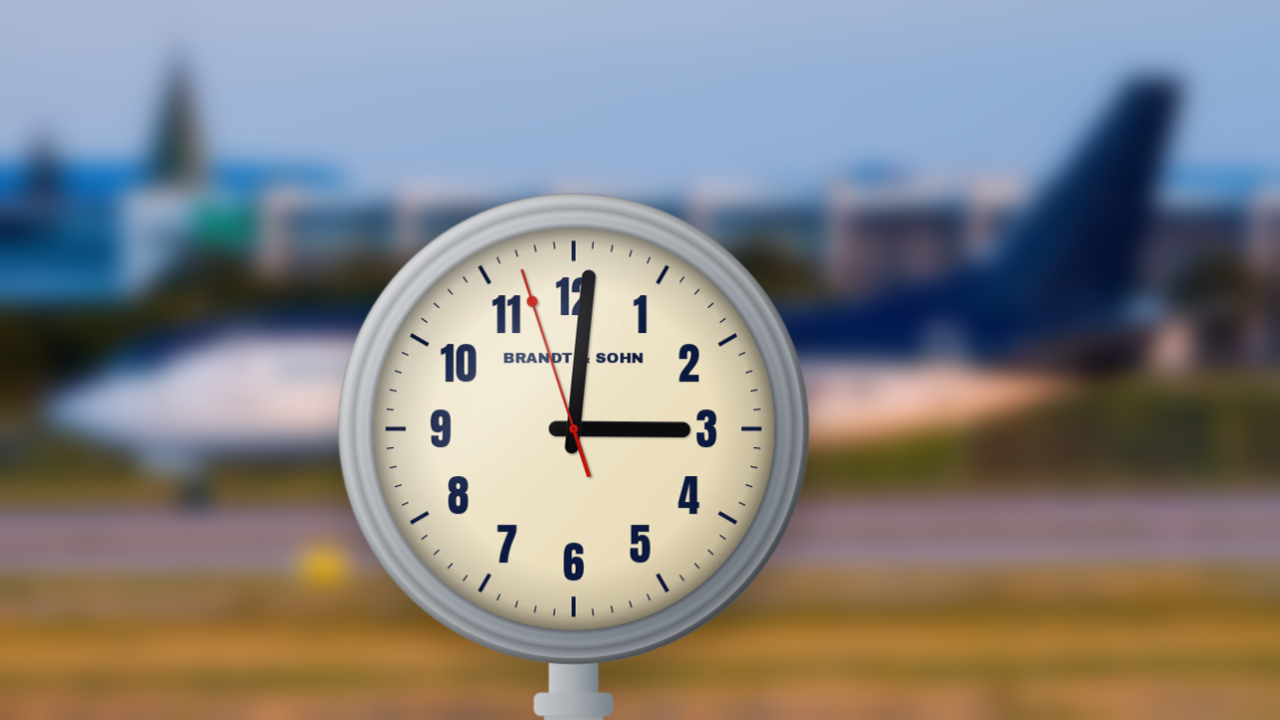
3:00:57
